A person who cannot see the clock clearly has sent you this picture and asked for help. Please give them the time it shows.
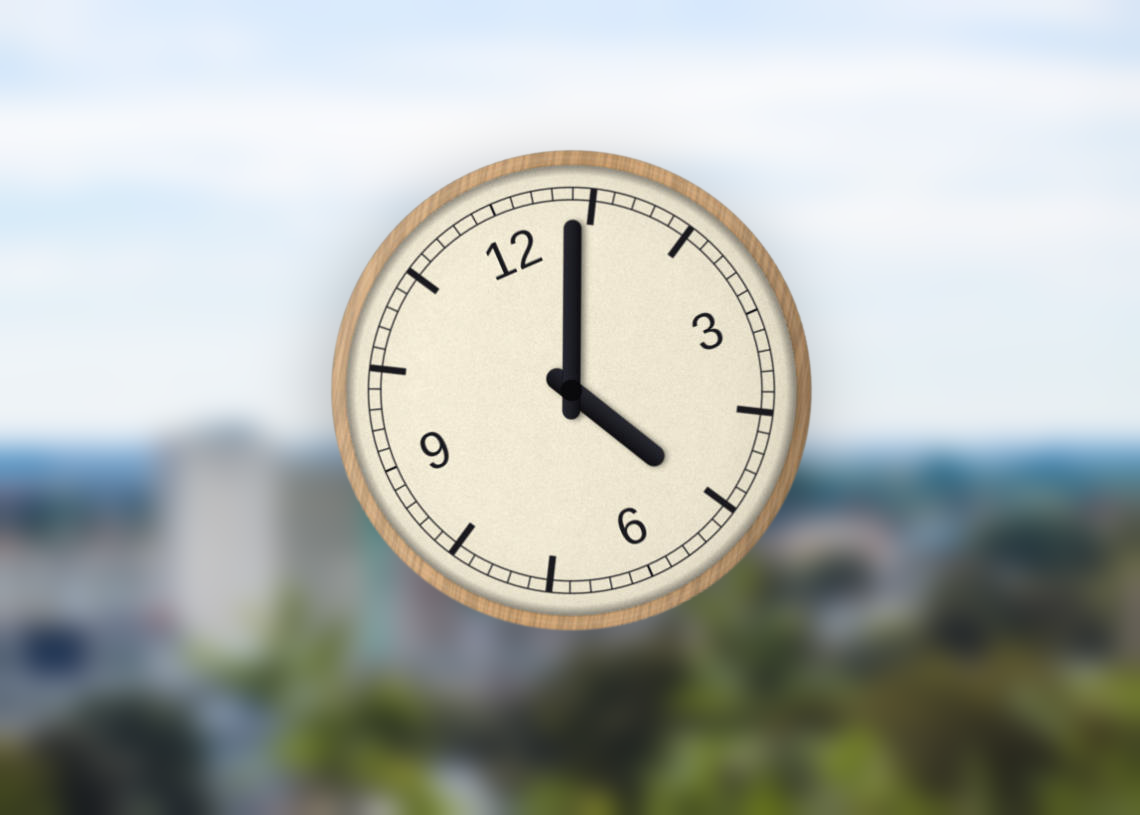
5:04
